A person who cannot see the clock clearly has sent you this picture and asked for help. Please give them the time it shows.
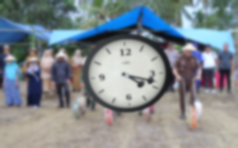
4:18
